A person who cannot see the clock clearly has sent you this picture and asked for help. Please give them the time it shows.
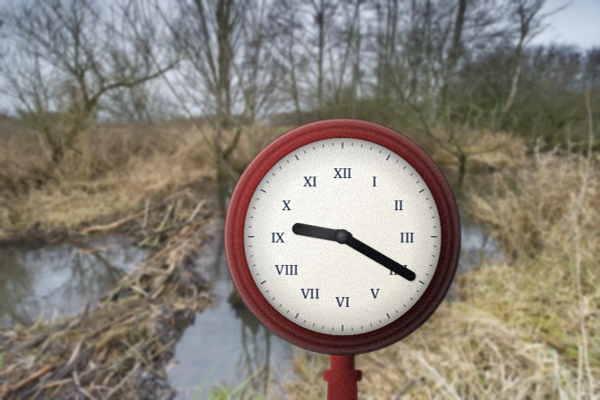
9:20
